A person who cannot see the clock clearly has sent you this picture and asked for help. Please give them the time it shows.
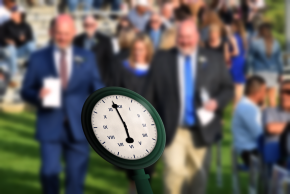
5:58
